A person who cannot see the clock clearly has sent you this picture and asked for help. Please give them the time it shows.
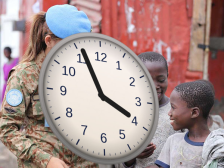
3:56
